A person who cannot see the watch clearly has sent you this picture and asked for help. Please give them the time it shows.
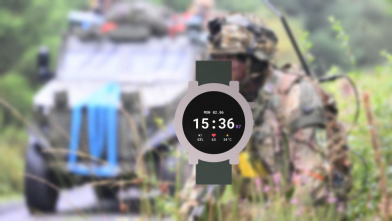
15:36
